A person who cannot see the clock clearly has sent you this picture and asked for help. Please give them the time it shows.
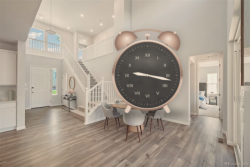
9:17
